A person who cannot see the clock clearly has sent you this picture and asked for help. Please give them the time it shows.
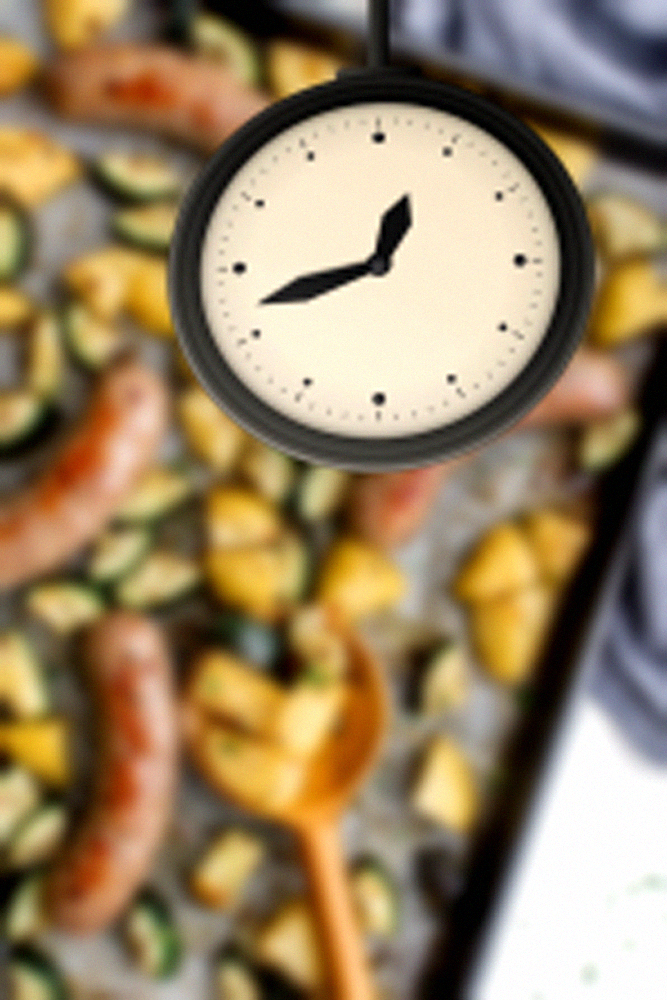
12:42
